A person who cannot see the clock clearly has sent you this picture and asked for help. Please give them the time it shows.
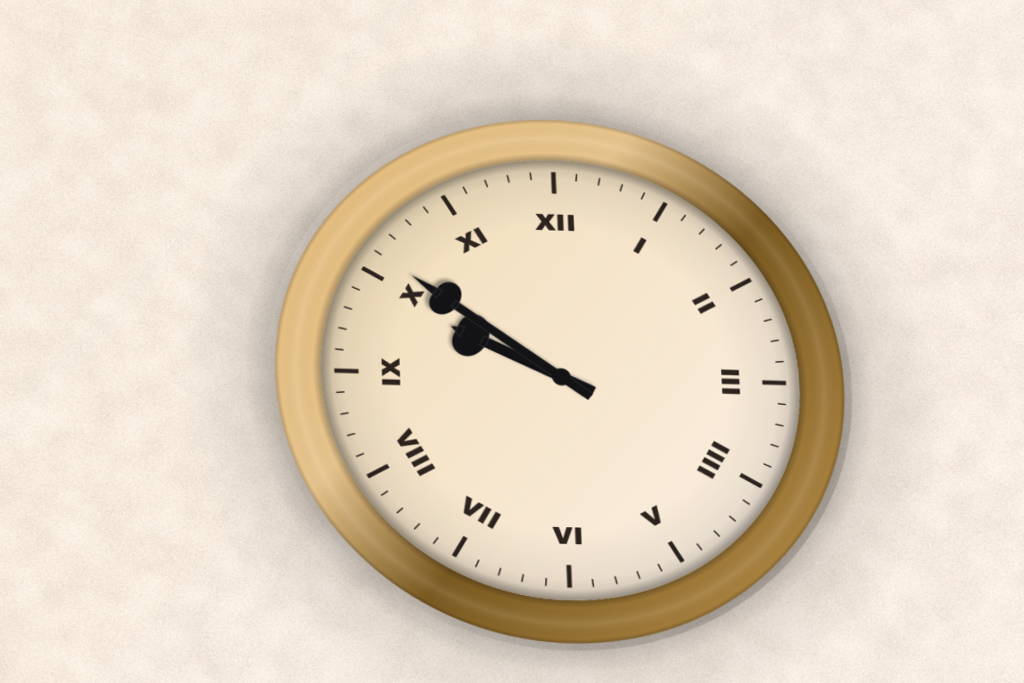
9:51
